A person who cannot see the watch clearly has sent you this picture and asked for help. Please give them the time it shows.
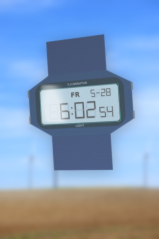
6:02:54
